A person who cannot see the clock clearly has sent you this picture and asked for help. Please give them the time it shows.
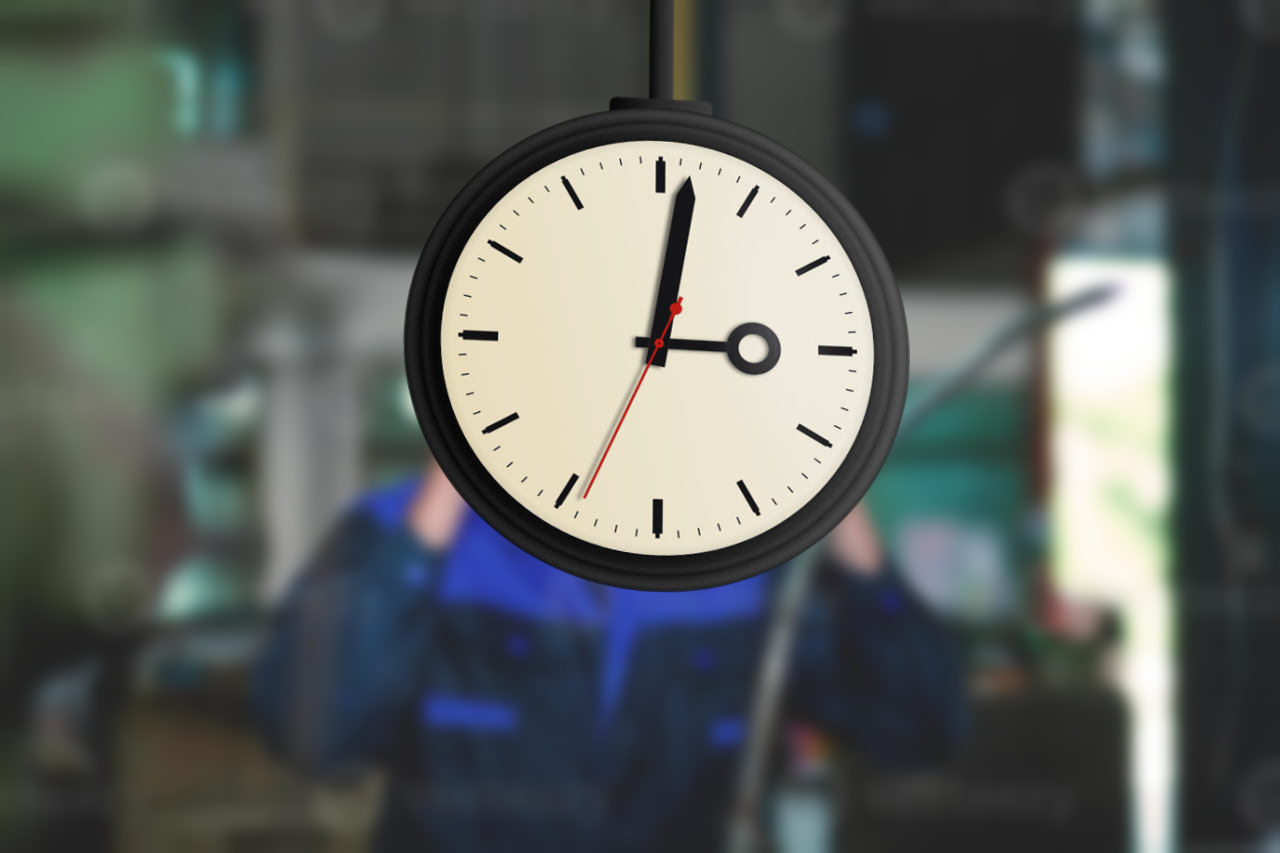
3:01:34
